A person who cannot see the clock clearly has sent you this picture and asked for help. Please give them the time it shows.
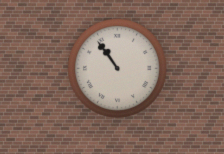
10:54
